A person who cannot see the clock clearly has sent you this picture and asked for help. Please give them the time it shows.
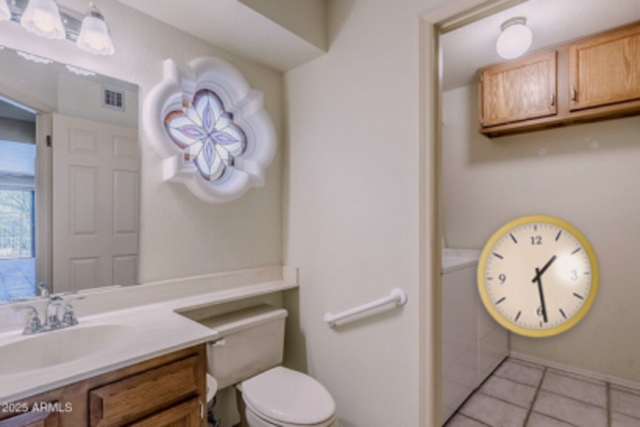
1:29
